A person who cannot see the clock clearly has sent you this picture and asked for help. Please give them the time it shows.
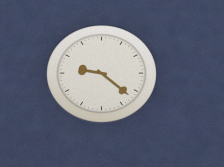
9:22
